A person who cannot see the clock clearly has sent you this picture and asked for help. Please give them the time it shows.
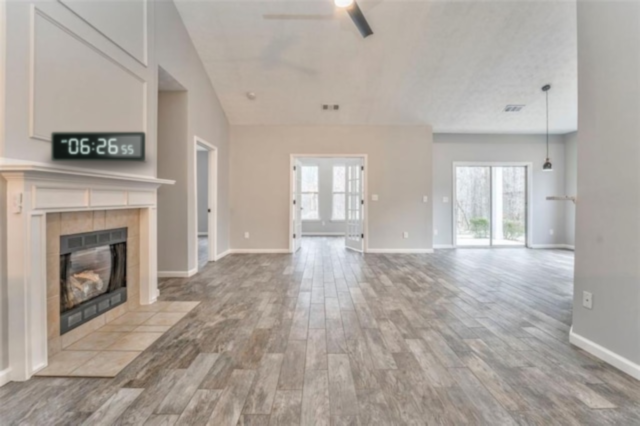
6:26
